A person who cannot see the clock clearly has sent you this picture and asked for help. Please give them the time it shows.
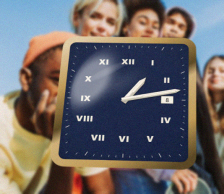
1:13
